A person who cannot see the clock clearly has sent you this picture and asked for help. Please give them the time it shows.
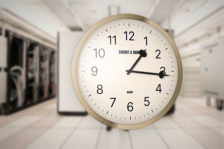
1:16
